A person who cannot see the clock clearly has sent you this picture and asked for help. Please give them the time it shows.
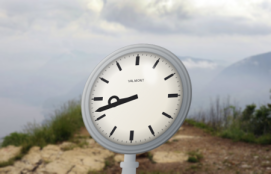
8:42
